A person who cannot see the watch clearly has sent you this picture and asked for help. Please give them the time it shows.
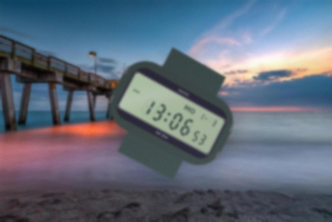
13:06:53
